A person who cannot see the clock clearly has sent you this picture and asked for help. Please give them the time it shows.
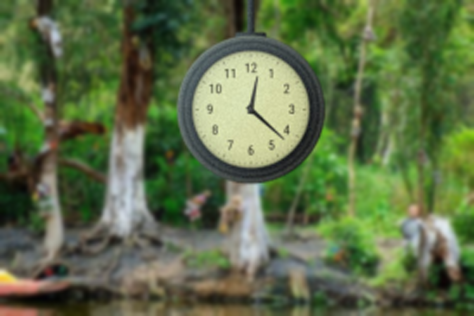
12:22
